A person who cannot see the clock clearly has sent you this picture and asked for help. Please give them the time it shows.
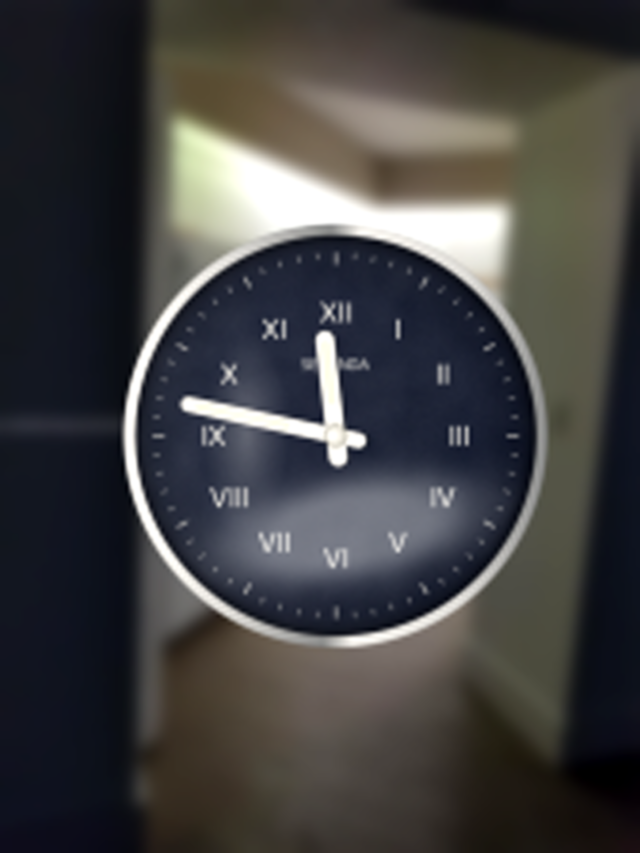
11:47
